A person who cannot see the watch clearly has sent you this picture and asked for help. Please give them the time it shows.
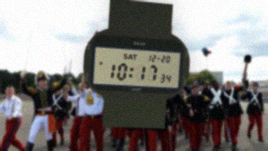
10:17
